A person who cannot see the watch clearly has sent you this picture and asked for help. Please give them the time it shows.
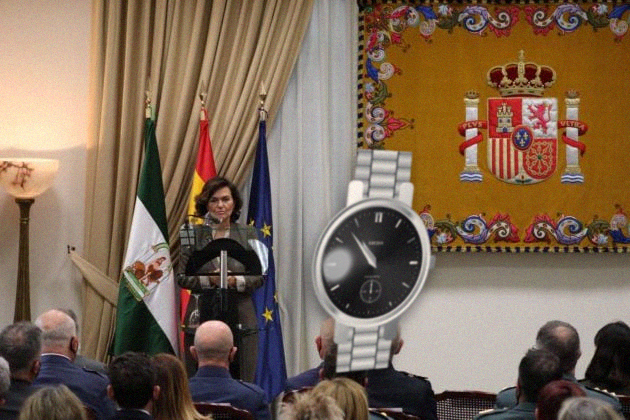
10:53
